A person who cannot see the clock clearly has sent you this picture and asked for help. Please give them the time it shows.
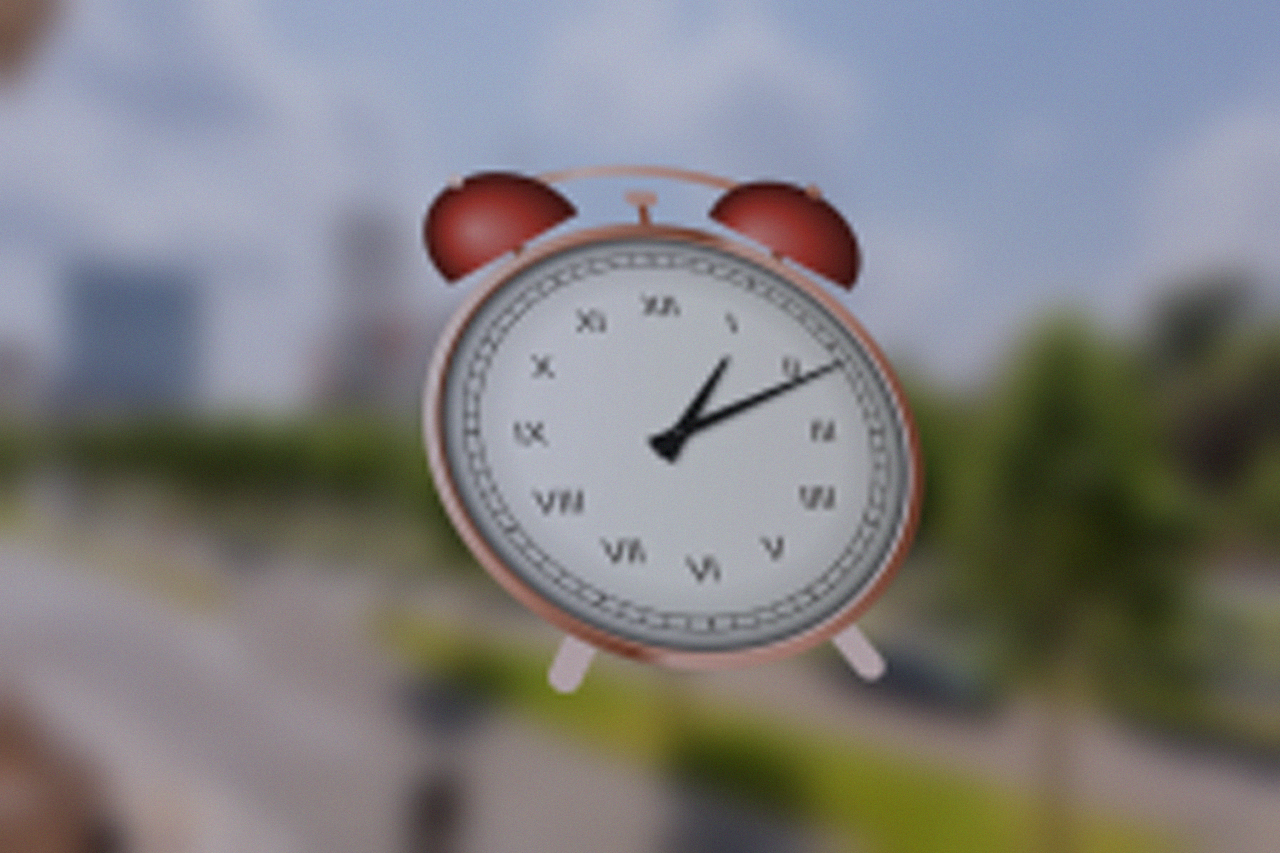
1:11
